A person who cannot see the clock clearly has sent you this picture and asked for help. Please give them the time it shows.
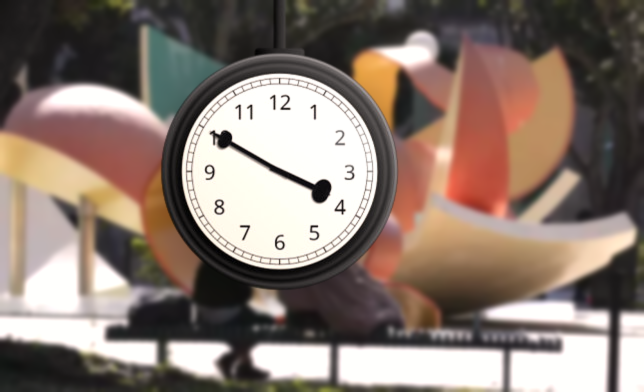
3:50
